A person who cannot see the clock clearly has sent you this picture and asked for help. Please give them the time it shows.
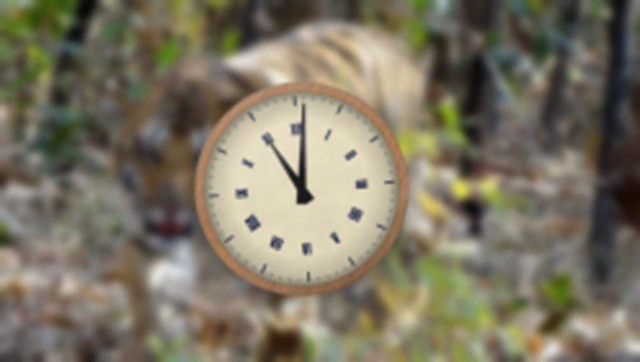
11:01
